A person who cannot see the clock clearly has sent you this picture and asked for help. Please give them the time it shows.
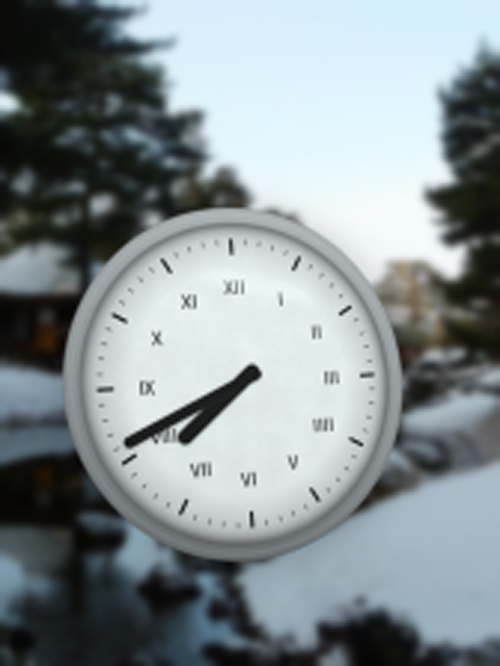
7:41
